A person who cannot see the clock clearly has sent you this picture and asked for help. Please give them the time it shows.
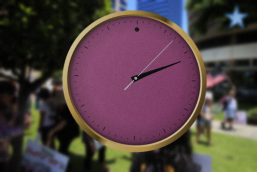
2:11:07
